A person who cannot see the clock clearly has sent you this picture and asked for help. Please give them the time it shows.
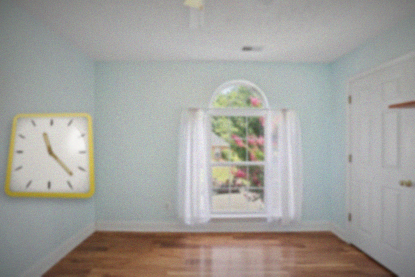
11:23
